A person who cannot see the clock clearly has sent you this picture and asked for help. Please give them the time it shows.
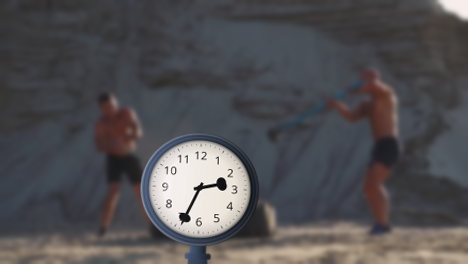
2:34
